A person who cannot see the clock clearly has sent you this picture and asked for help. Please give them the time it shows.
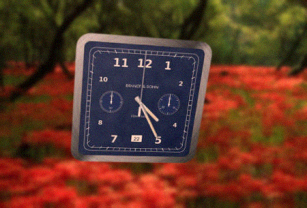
4:25
